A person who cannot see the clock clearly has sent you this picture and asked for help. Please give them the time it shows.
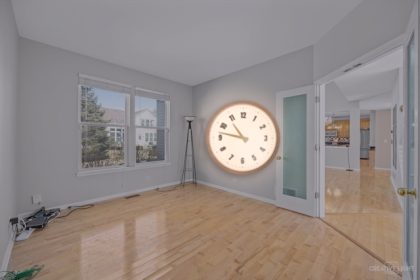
10:47
